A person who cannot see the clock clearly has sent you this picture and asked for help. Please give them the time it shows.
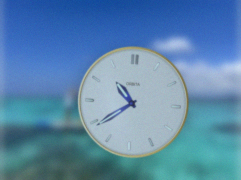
10:39
